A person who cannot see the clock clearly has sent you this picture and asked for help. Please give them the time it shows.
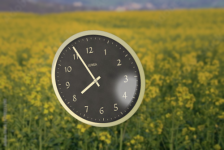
7:56
